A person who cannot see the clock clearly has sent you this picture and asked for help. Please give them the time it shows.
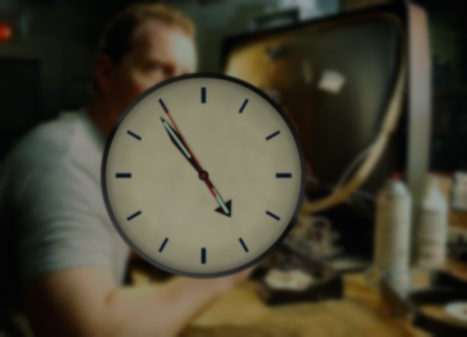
4:53:55
